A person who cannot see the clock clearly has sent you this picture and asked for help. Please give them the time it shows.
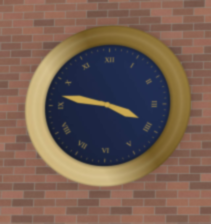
3:47
